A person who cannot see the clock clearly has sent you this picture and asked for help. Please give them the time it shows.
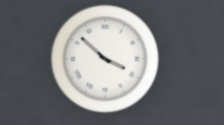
3:52
